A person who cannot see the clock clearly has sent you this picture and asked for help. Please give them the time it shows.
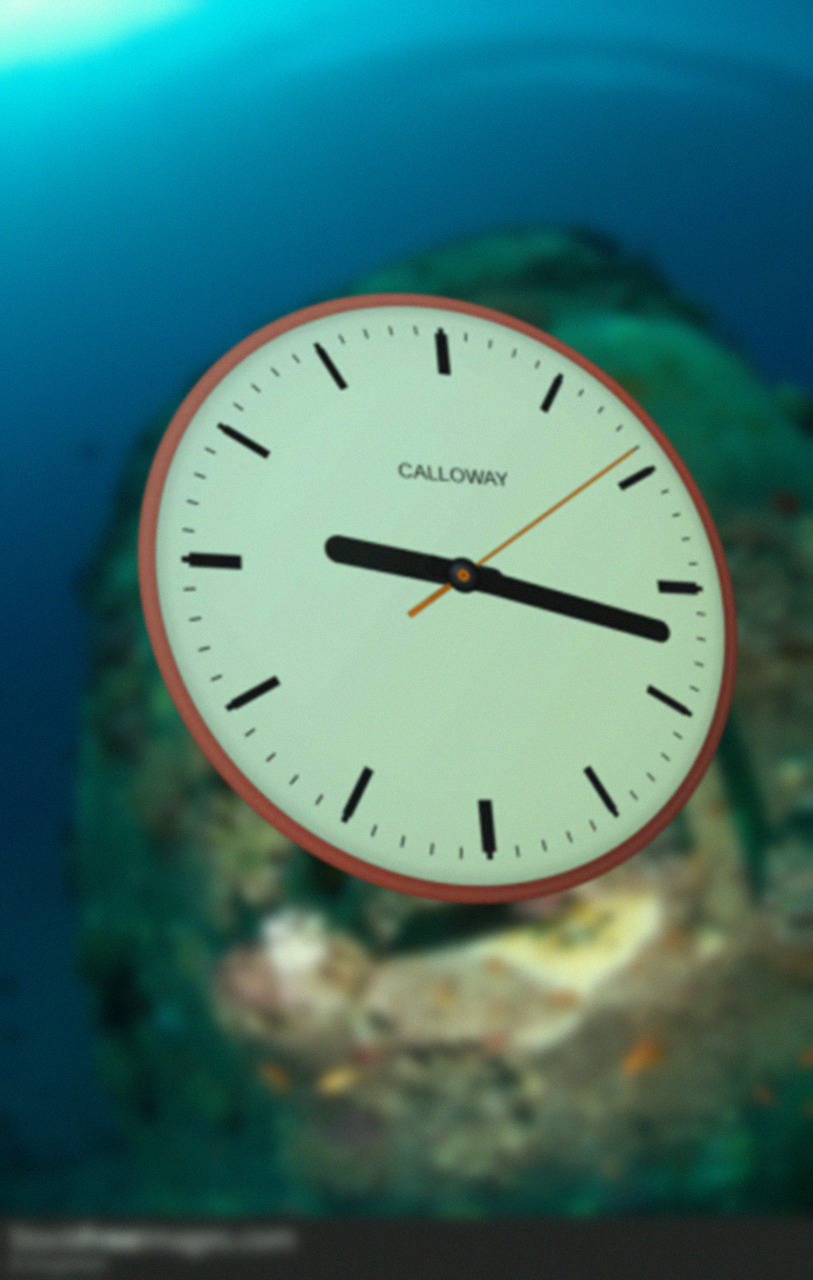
9:17:09
